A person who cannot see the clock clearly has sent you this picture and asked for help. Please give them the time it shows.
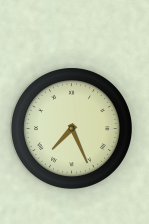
7:26
